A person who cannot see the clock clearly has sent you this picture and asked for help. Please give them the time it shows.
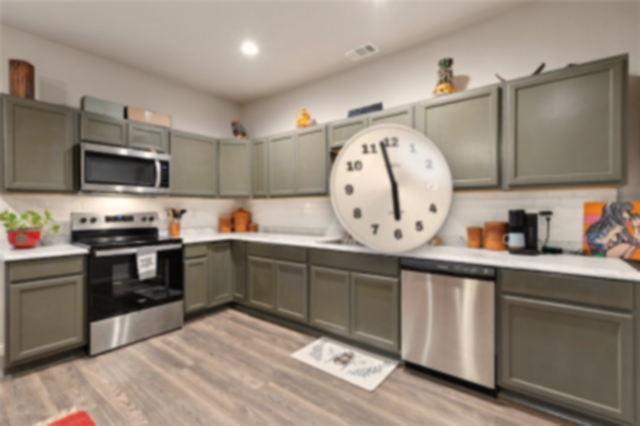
5:58
